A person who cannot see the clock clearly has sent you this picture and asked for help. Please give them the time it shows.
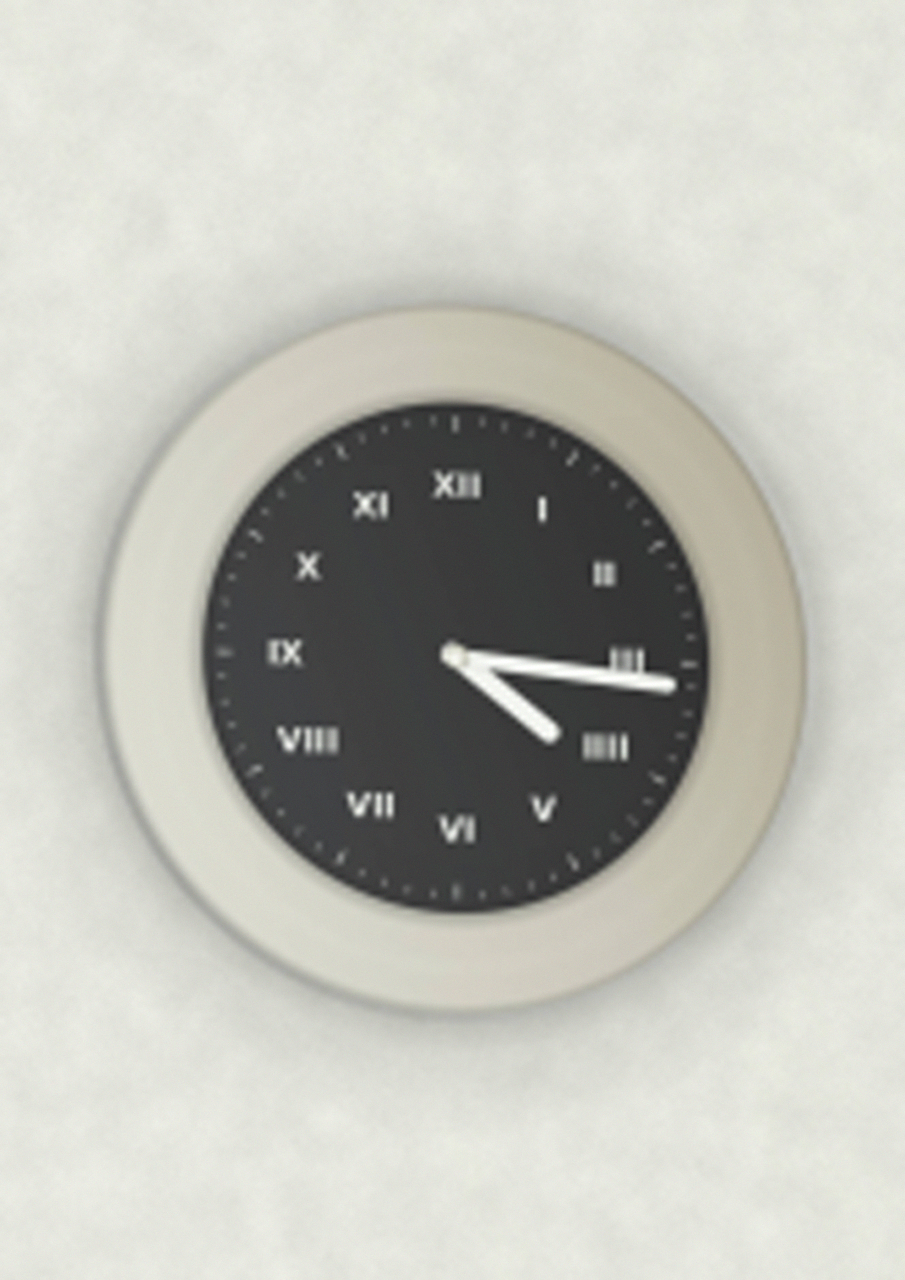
4:16
